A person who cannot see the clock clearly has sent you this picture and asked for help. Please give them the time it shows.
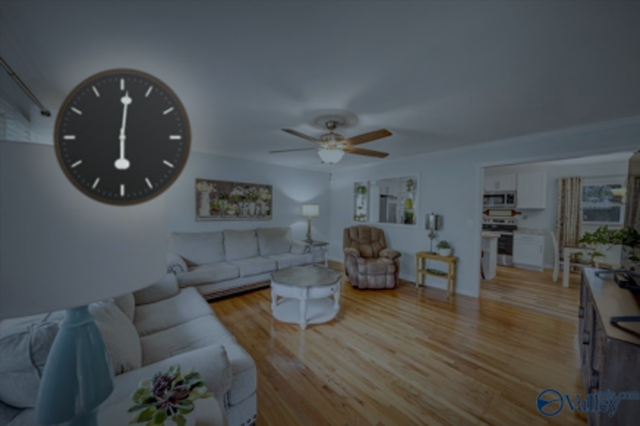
6:01
